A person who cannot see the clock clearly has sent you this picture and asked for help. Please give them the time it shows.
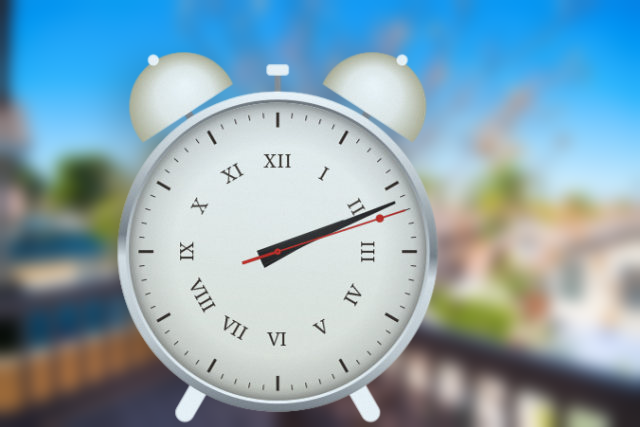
2:11:12
